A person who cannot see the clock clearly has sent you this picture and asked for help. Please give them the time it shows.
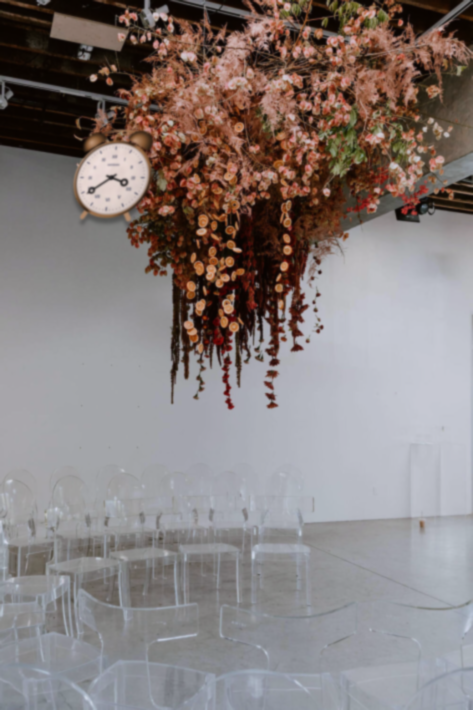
3:39
